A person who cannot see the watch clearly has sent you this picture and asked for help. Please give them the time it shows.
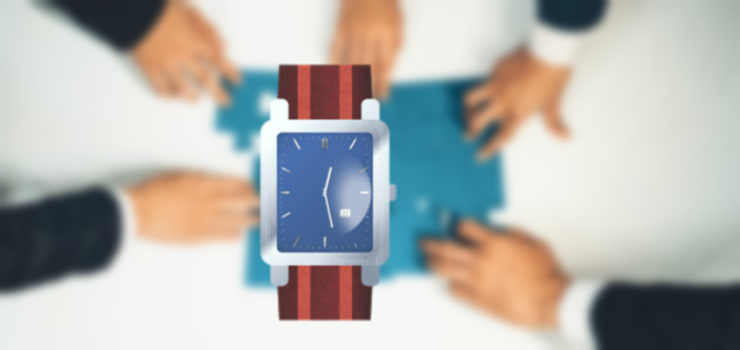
12:28
